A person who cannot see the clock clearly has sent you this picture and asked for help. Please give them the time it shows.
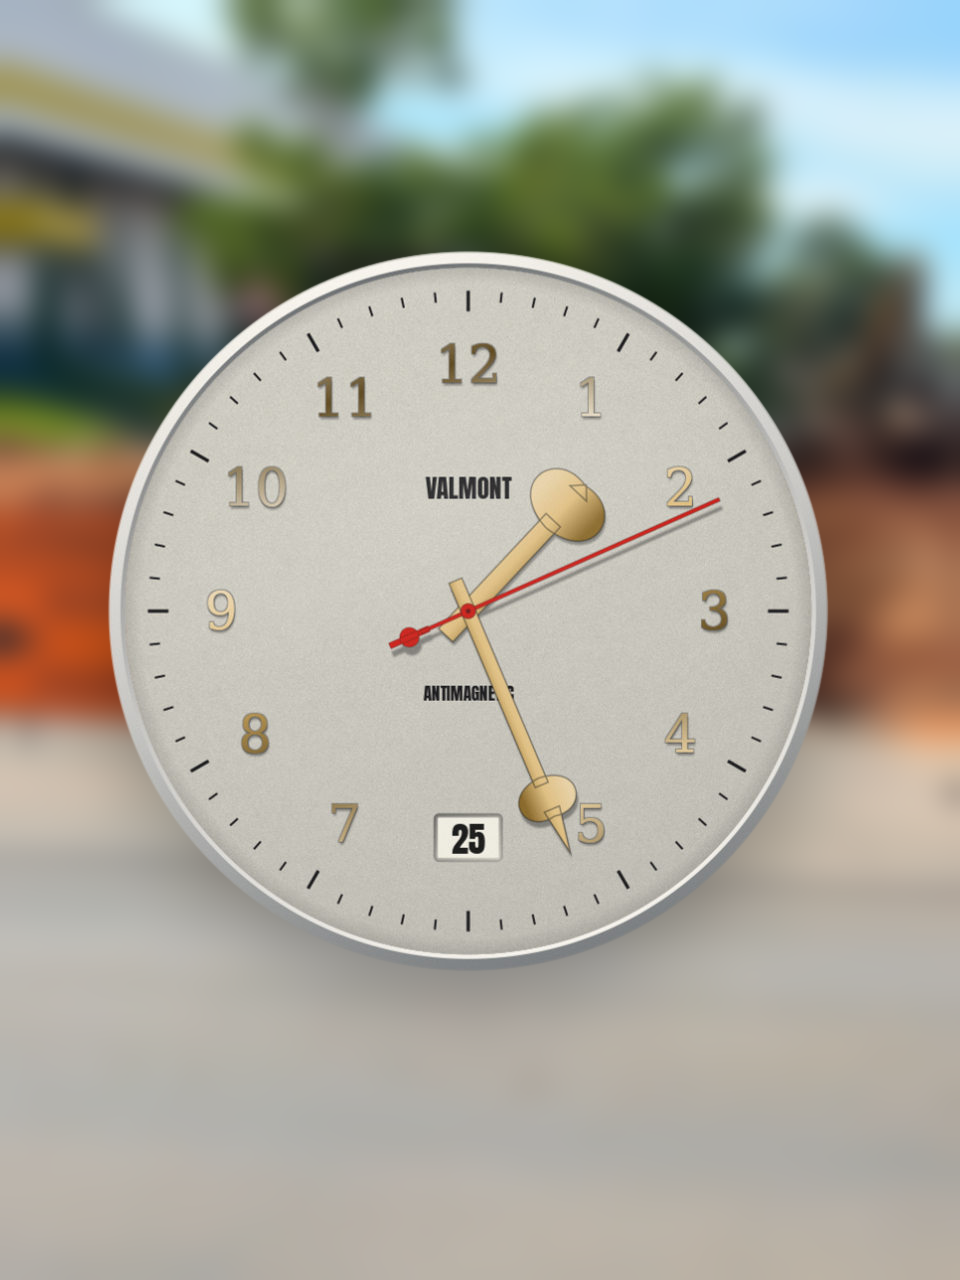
1:26:11
